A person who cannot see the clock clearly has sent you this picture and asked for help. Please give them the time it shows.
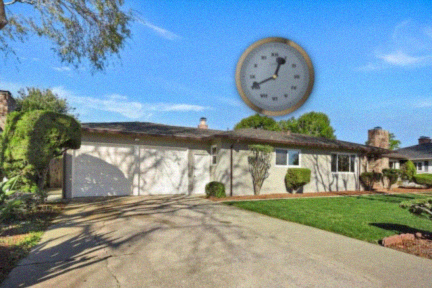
12:41
